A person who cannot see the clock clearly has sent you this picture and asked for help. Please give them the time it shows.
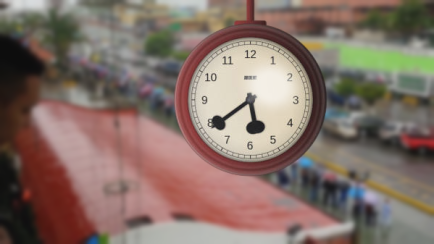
5:39
